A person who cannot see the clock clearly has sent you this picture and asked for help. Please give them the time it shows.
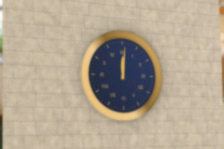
12:01
